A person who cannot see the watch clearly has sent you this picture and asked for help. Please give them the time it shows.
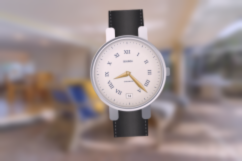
8:23
